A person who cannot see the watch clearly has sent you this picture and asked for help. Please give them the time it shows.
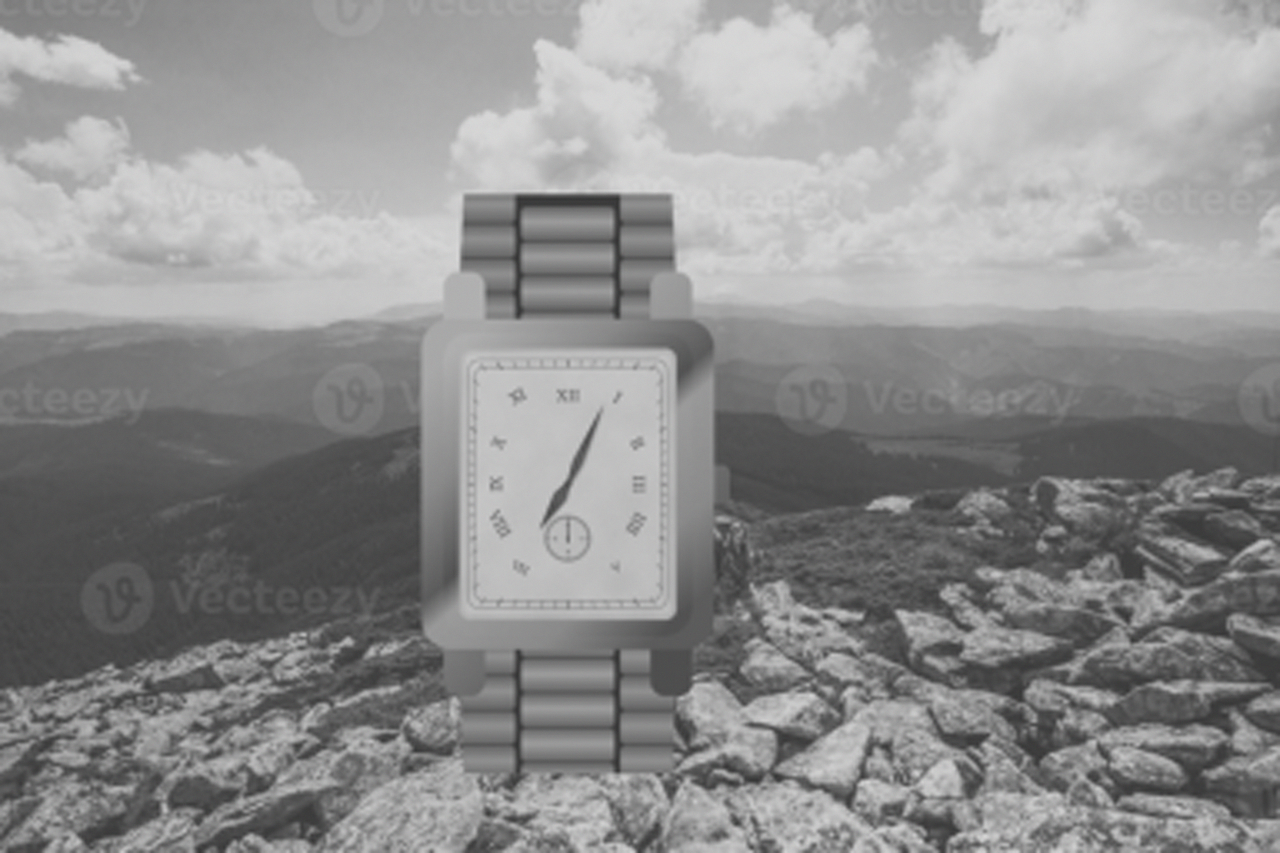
7:04
